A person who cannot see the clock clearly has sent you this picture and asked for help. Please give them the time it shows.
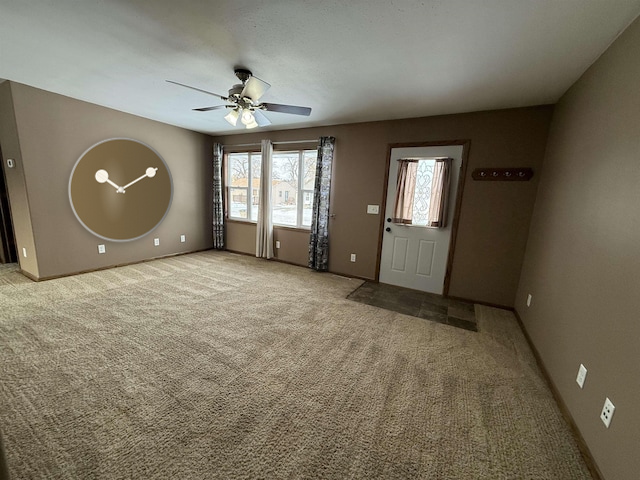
10:10
